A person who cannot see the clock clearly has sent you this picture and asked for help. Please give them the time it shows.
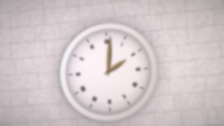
2:01
